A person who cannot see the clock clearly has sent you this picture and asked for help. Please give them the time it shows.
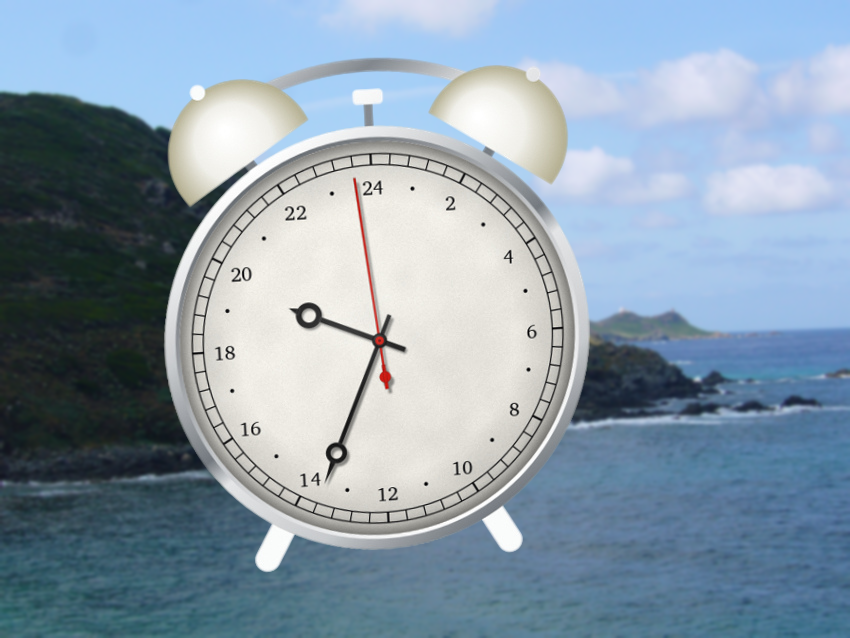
19:33:59
